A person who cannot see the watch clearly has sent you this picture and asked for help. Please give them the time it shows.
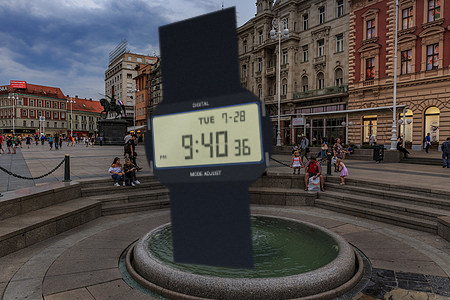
9:40:36
